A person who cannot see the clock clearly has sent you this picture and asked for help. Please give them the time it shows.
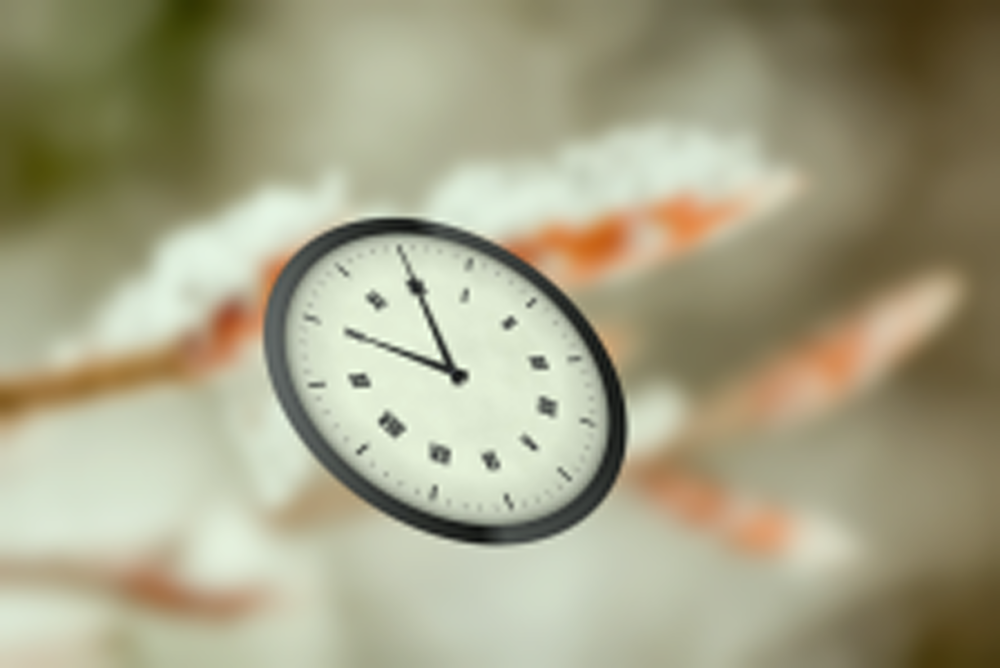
10:00
